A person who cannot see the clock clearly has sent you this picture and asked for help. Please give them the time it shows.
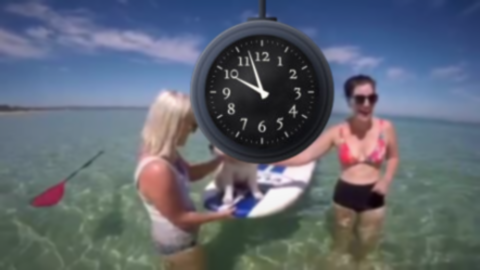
9:57
